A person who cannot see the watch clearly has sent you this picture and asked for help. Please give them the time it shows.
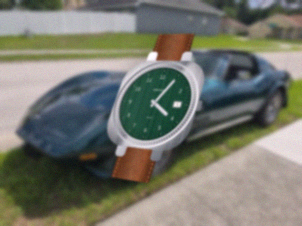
4:05
